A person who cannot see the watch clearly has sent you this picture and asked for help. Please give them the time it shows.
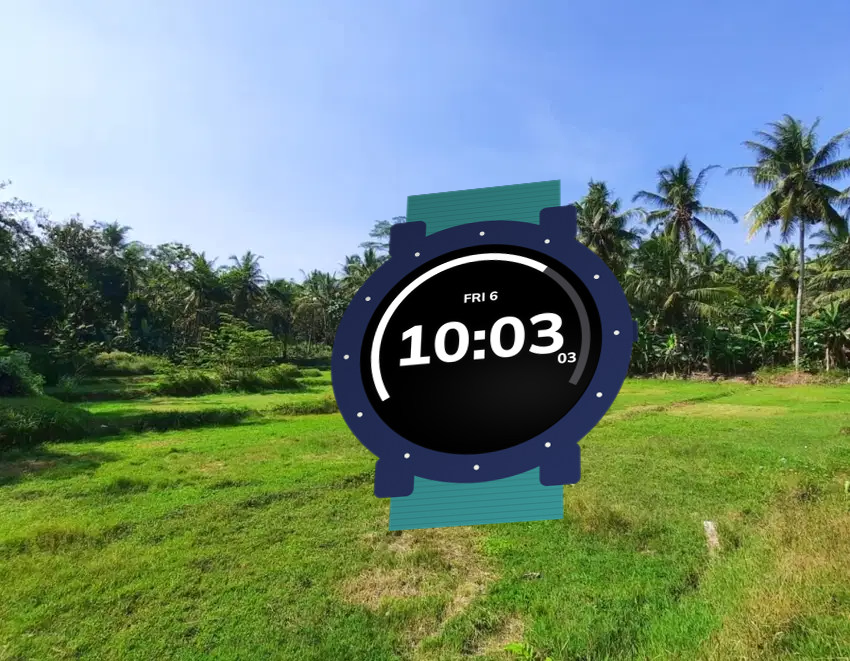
10:03:03
